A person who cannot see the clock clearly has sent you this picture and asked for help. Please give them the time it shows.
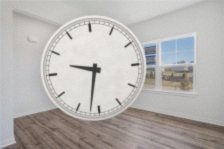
9:32
